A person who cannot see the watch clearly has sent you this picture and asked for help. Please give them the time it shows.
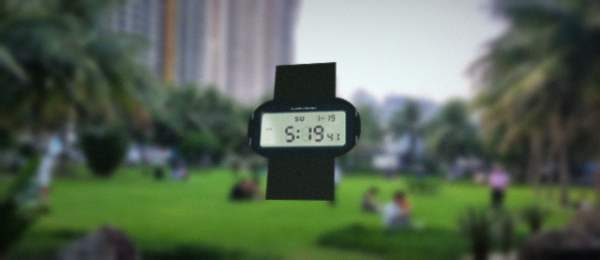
5:19
